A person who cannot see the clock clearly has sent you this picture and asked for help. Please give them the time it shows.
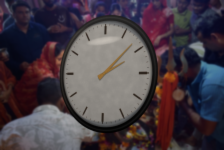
2:08
